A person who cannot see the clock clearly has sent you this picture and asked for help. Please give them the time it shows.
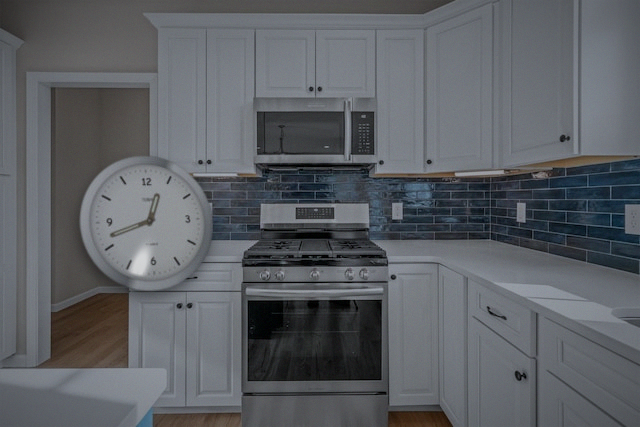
12:42
